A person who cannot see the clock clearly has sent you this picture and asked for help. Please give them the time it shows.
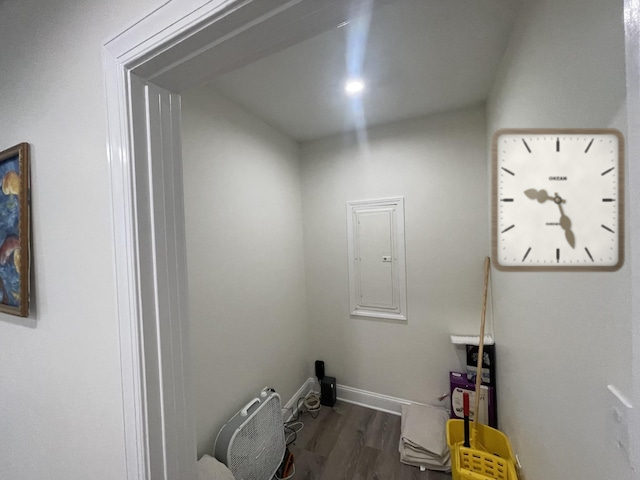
9:27
